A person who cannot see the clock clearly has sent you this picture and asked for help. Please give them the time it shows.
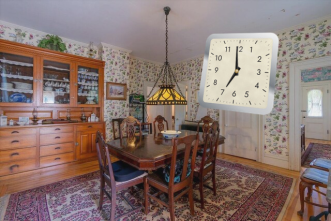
6:59
